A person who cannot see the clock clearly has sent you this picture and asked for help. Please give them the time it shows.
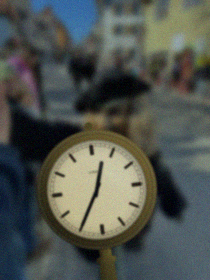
12:35
